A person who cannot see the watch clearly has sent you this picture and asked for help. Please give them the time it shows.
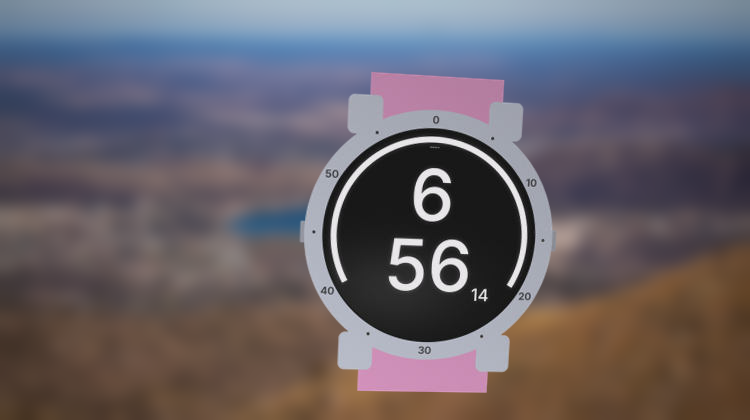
6:56:14
